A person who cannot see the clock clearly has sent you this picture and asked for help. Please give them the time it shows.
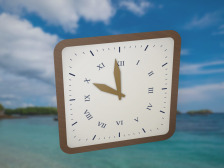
9:59
